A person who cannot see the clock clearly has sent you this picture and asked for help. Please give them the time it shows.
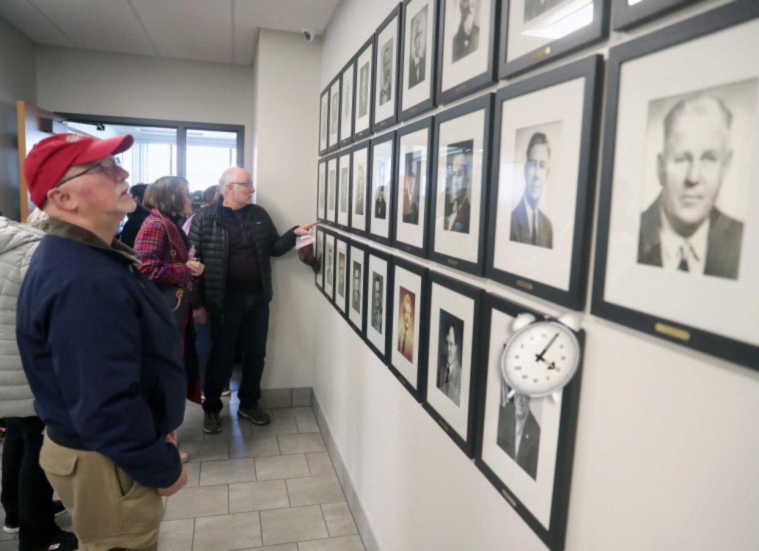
4:05
